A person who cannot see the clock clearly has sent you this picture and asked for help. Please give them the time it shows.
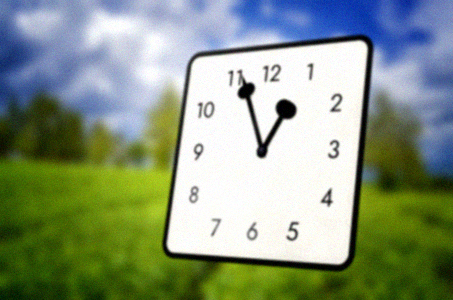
12:56
